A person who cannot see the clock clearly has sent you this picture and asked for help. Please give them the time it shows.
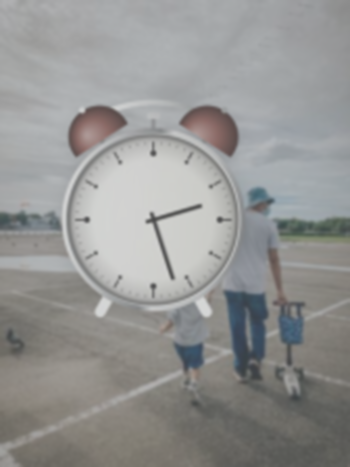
2:27
